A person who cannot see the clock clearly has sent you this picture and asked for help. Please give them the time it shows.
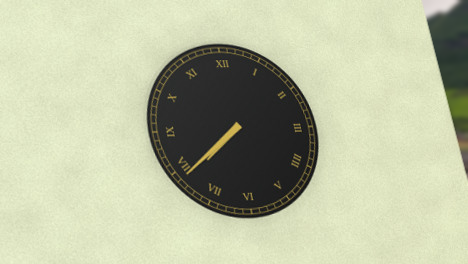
7:39
